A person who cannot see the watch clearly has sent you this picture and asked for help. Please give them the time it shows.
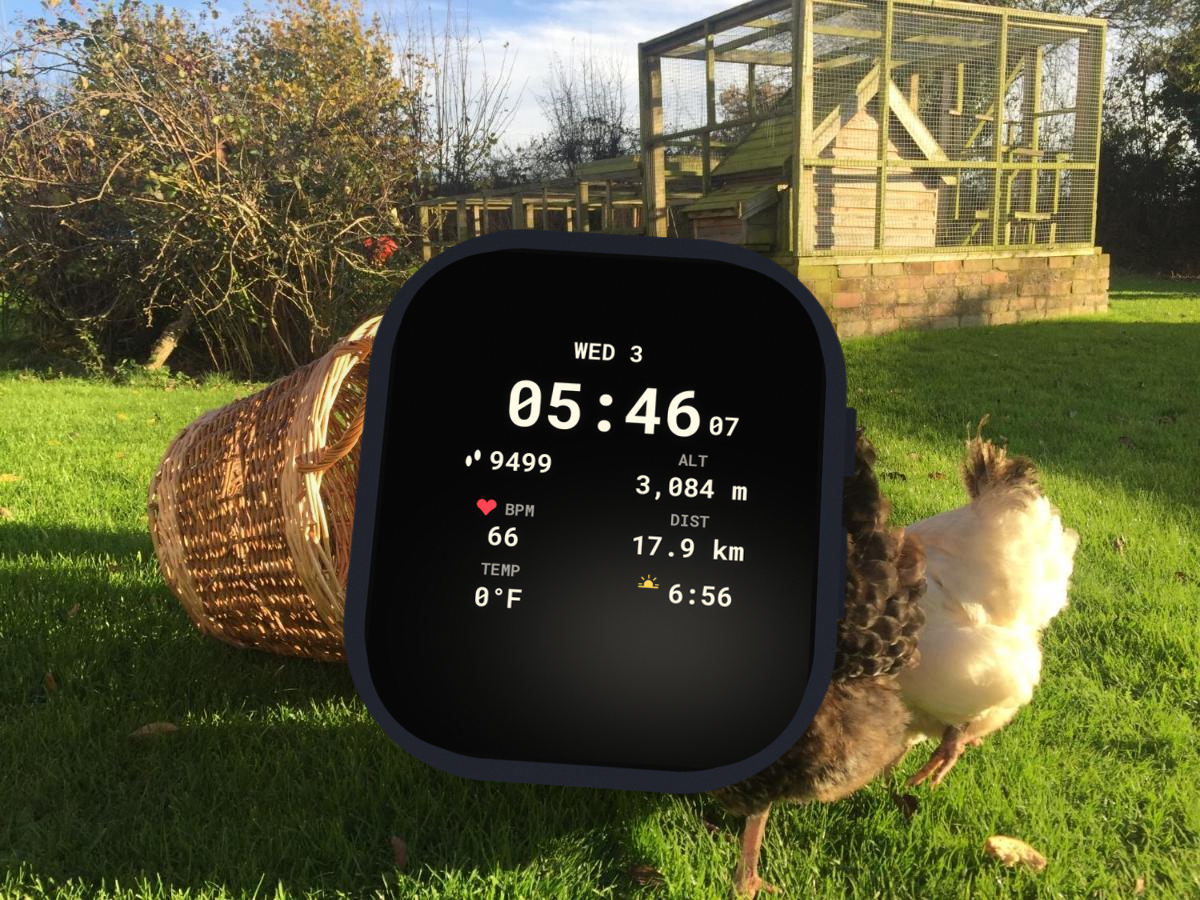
5:46:07
